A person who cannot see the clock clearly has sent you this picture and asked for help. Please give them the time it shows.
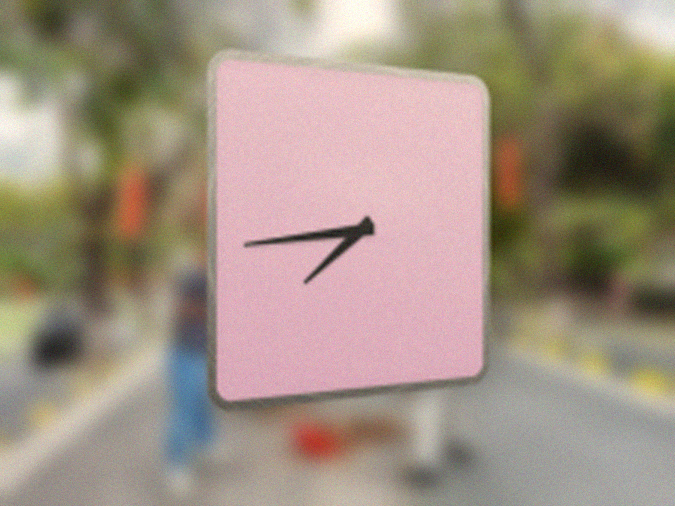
7:44
